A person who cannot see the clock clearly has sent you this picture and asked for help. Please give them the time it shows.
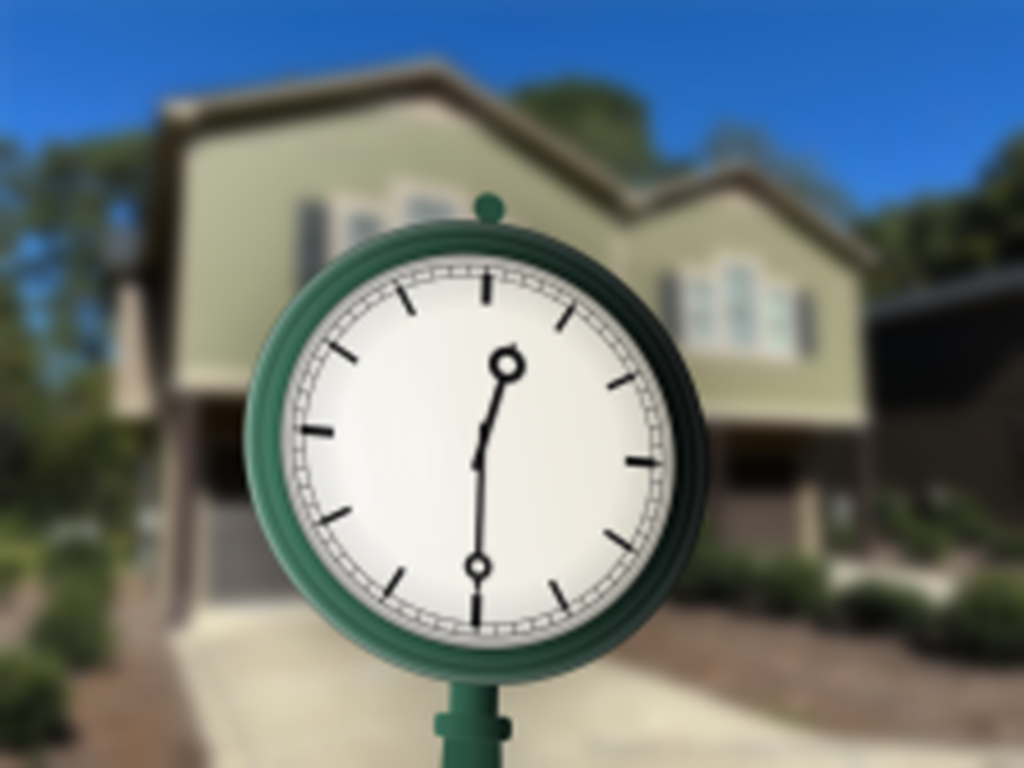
12:30
